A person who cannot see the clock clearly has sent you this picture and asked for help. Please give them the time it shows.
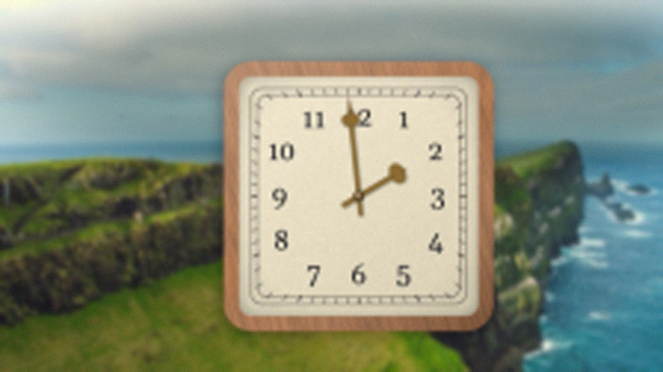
1:59
